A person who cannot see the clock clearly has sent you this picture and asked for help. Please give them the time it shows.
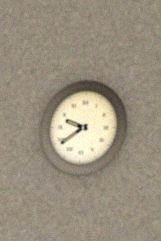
9:39
